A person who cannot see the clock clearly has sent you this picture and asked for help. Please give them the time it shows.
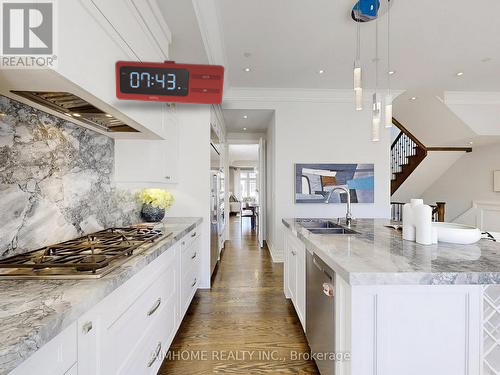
7:43
